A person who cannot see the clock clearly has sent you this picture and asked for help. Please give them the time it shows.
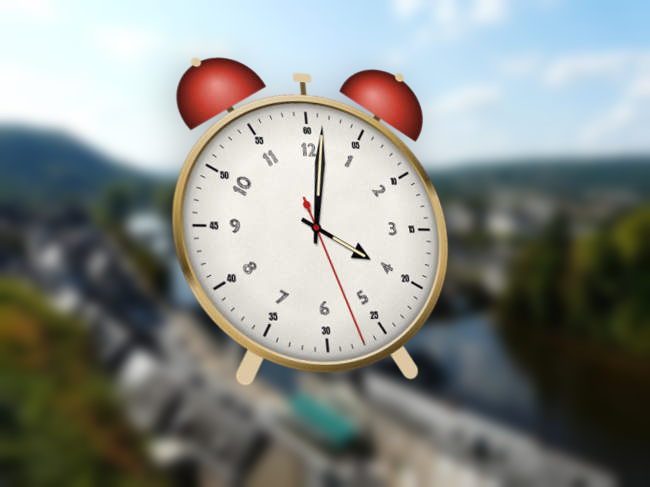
4:01:27
